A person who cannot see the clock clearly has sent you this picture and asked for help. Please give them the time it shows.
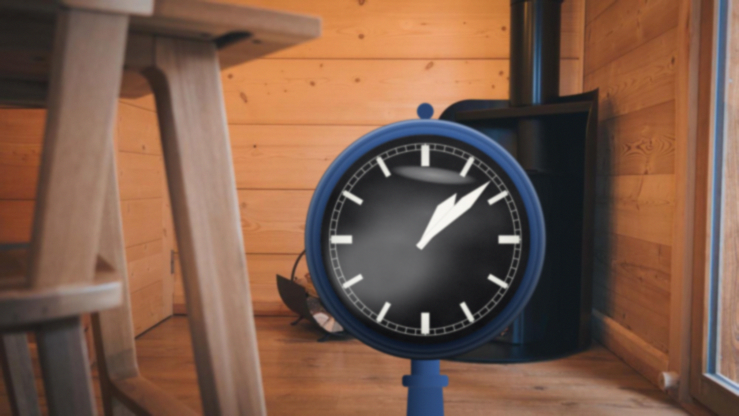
1:08
